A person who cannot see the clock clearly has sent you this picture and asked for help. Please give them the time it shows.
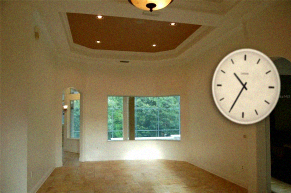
10:35
